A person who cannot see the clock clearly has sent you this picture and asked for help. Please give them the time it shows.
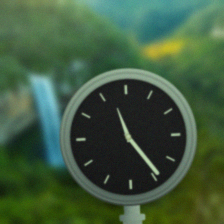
11:24
